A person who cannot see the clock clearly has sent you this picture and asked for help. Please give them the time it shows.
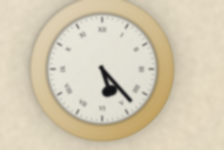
5:23
